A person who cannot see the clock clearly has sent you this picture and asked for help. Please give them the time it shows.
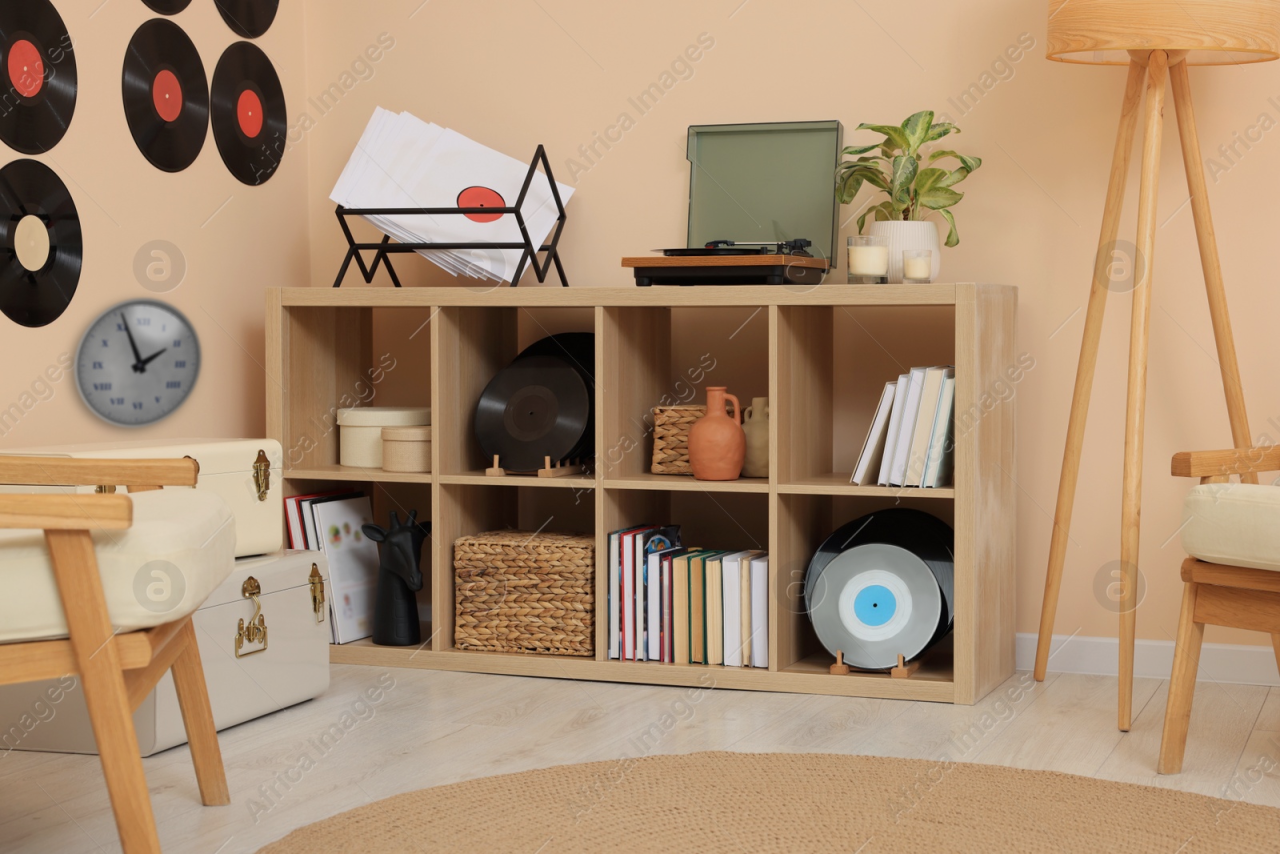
1:56
